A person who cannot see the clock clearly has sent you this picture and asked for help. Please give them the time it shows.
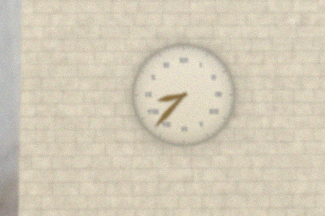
8:37
